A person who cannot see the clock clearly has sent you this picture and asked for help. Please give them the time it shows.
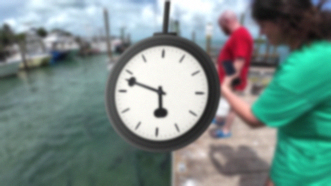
5:48
